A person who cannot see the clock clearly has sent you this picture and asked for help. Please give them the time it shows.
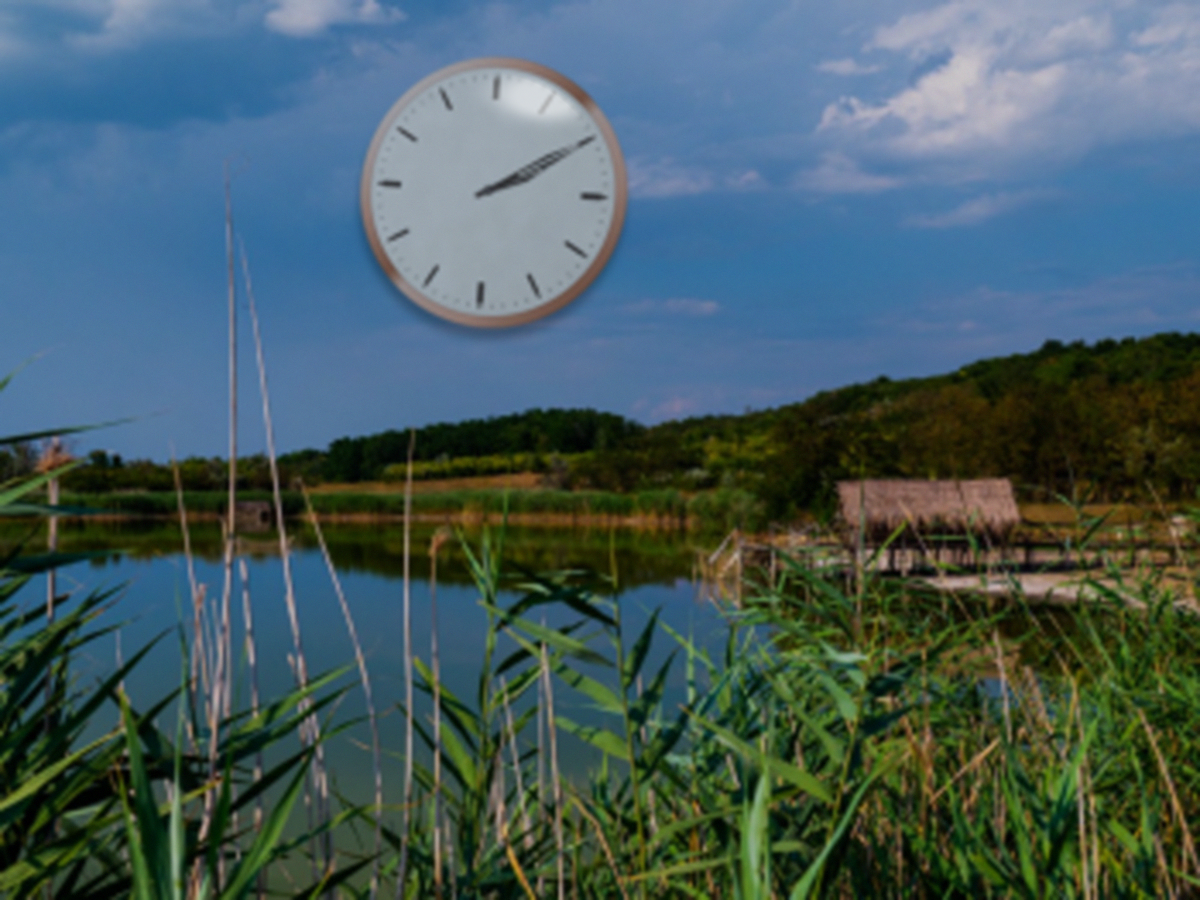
2:10
